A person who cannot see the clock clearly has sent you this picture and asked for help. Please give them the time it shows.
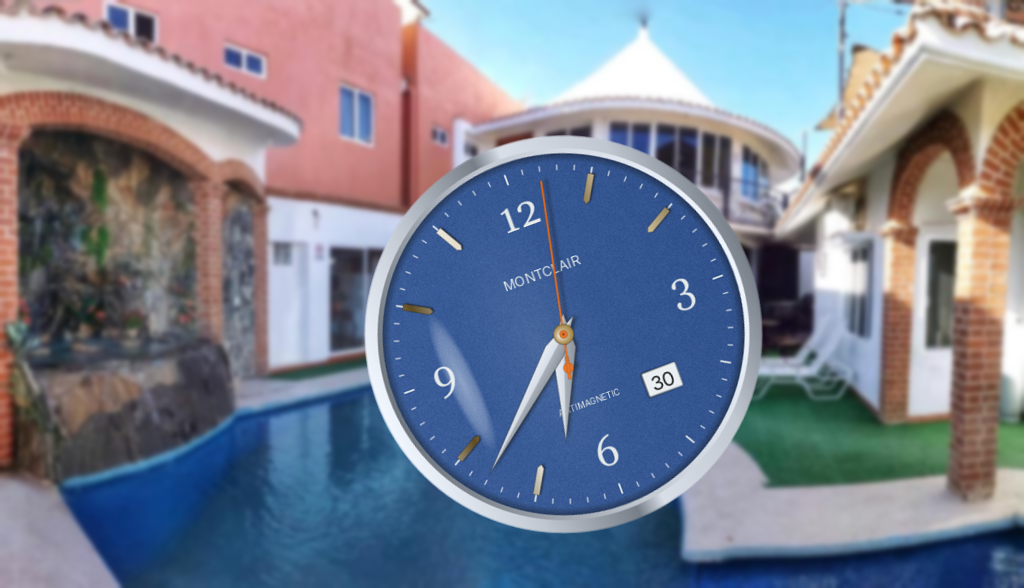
6:38:02
